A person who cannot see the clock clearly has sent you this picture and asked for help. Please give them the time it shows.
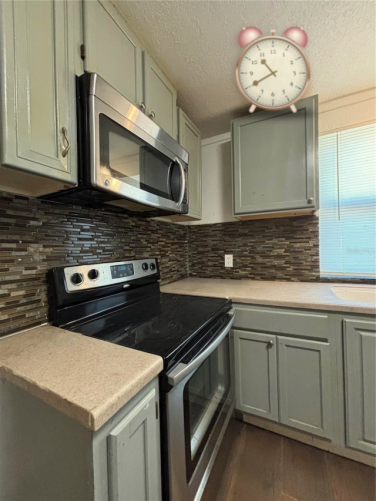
10:40
